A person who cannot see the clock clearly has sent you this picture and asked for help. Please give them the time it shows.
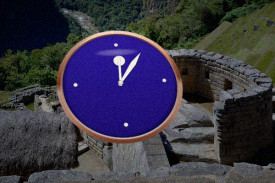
12:06
